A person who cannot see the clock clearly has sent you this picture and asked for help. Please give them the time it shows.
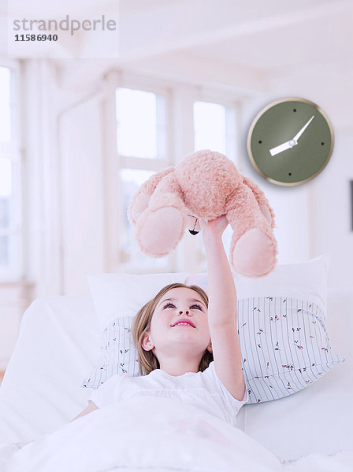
8:06
